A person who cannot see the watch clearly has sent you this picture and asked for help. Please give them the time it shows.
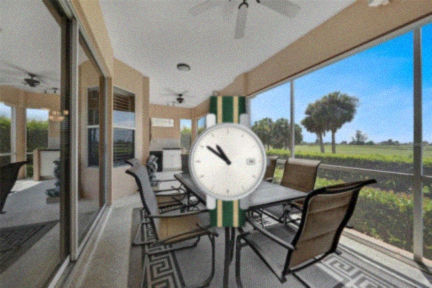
10:51
